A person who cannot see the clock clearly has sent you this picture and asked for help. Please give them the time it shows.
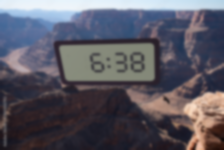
6:38
